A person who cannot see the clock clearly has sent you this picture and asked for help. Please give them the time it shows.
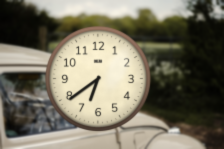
6:39
